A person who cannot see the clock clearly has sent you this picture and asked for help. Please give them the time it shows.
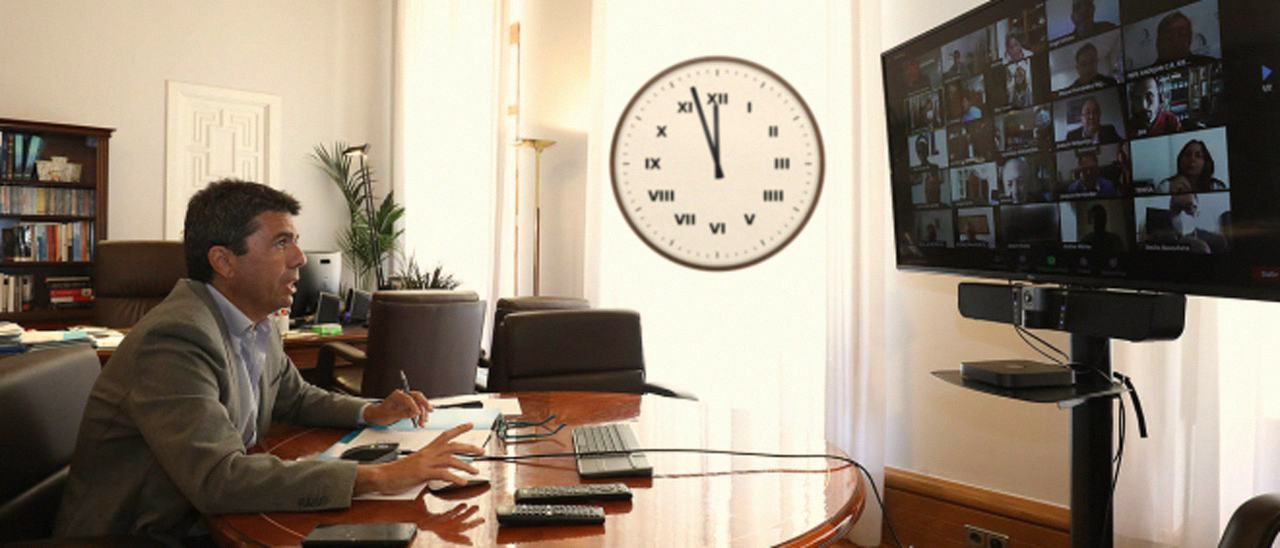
11:57
